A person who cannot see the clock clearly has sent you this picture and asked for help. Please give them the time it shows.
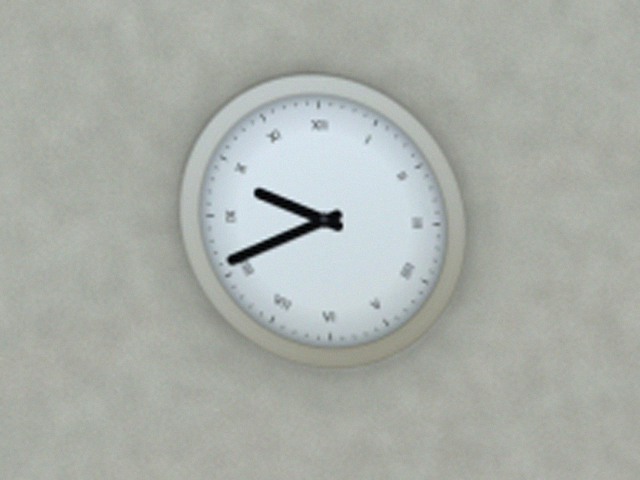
9:41
